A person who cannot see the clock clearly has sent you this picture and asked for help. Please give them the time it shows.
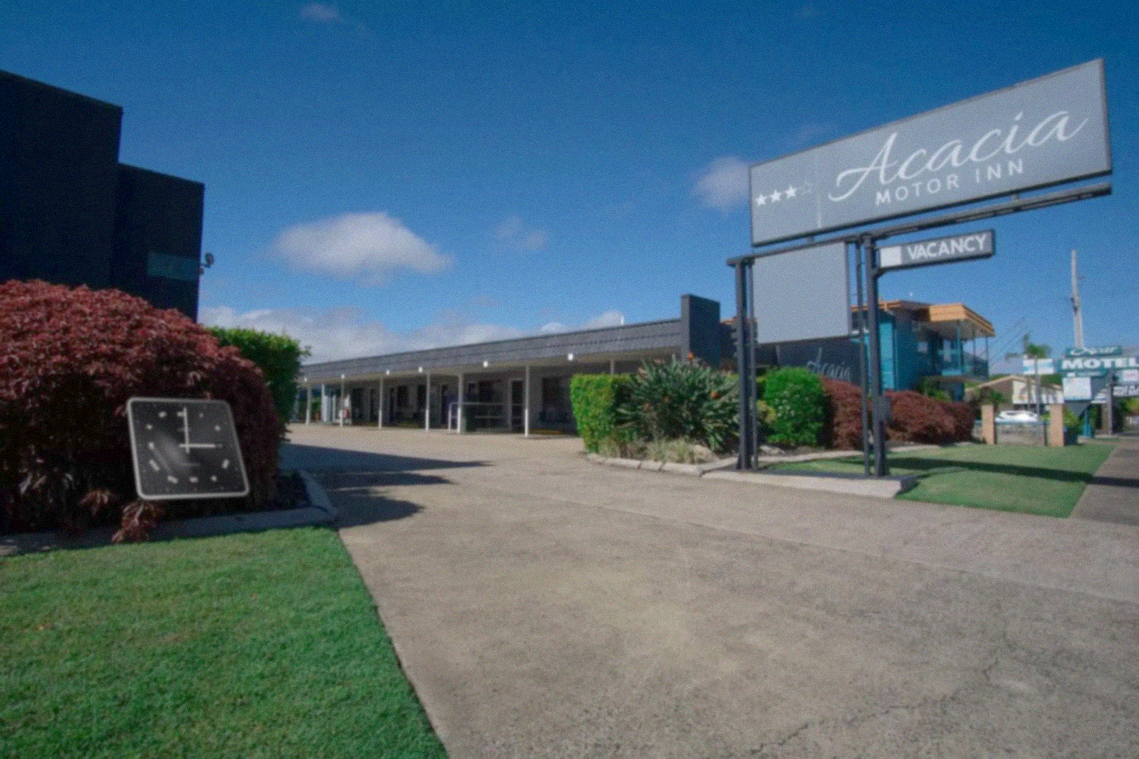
3:01
